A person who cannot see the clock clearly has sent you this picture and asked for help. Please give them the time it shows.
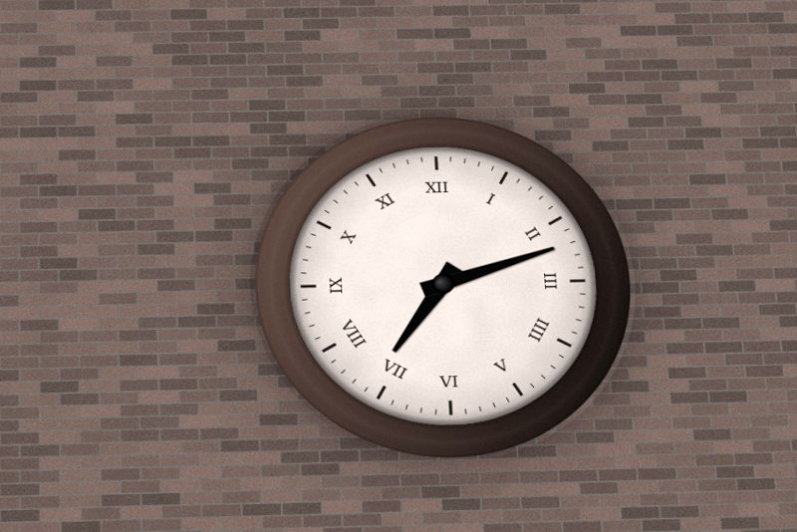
7:12
